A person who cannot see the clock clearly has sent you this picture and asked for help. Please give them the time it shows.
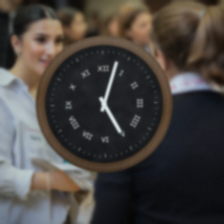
5:03
